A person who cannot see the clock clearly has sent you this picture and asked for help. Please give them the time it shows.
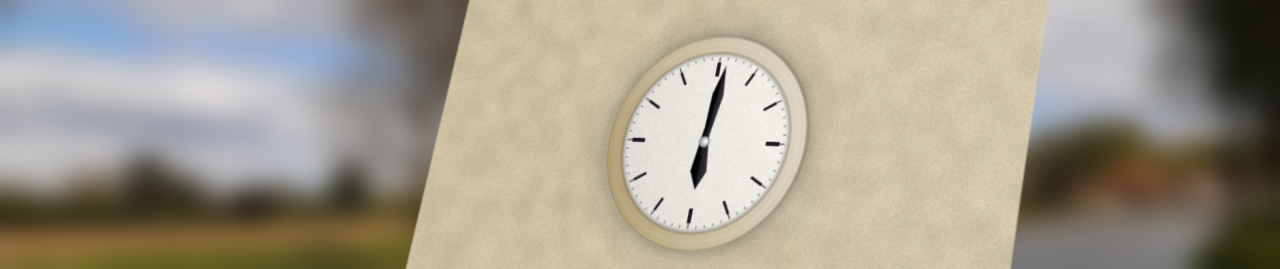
6:01
